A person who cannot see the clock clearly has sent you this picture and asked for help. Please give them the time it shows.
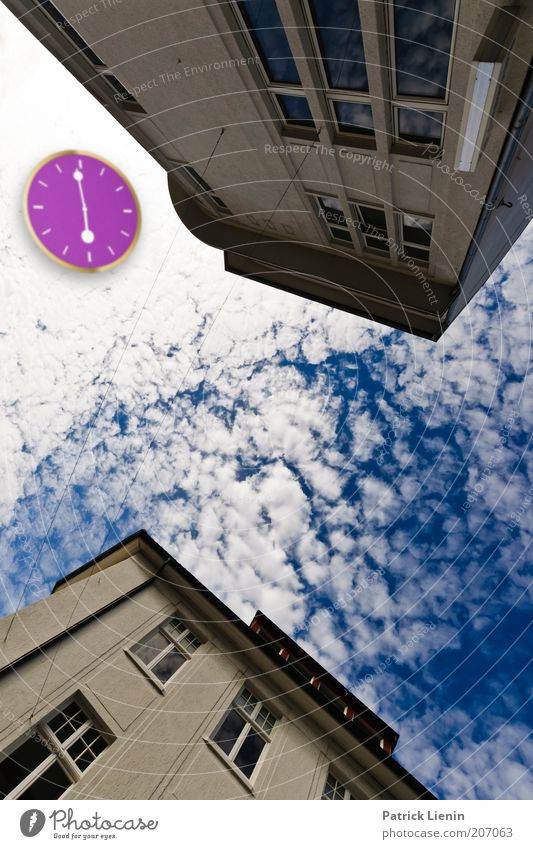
5:59
